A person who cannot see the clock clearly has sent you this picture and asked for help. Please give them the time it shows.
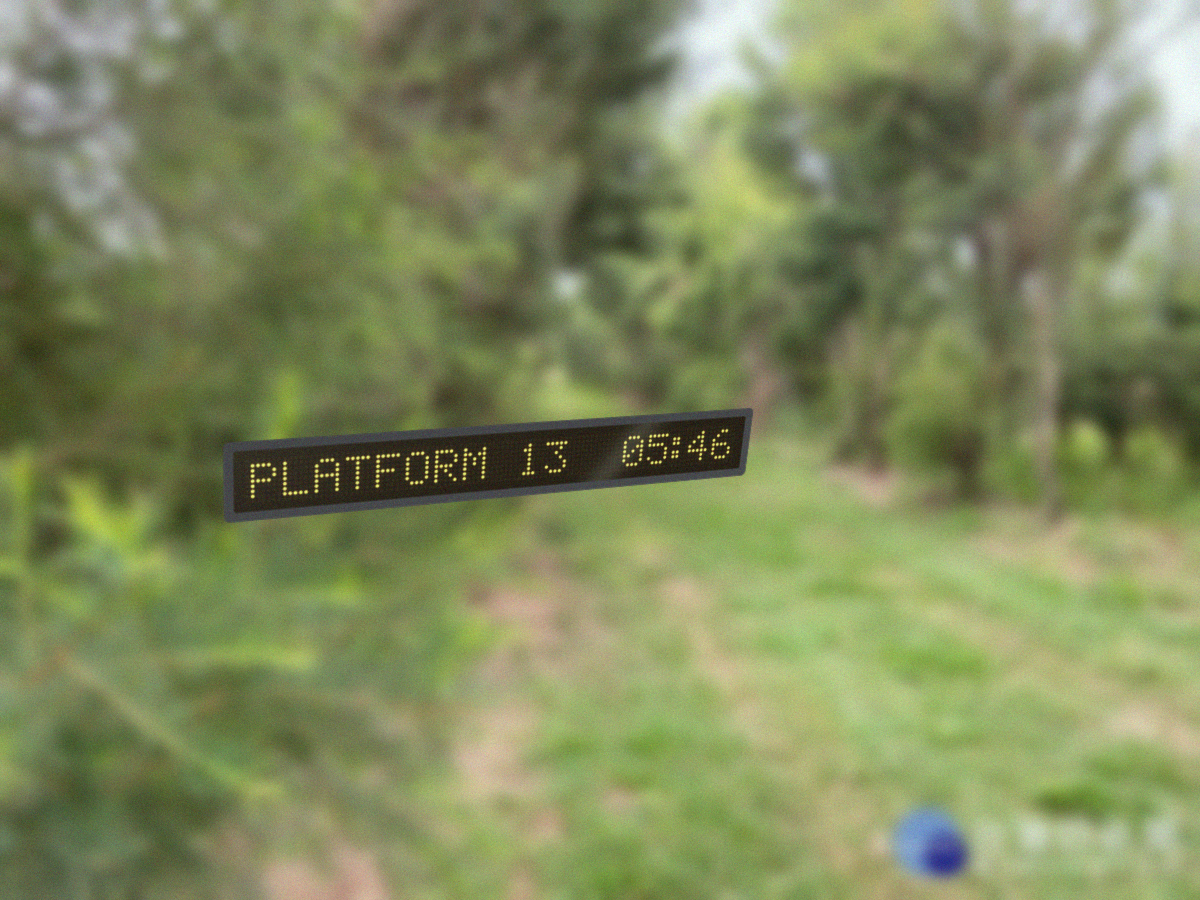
5:46
